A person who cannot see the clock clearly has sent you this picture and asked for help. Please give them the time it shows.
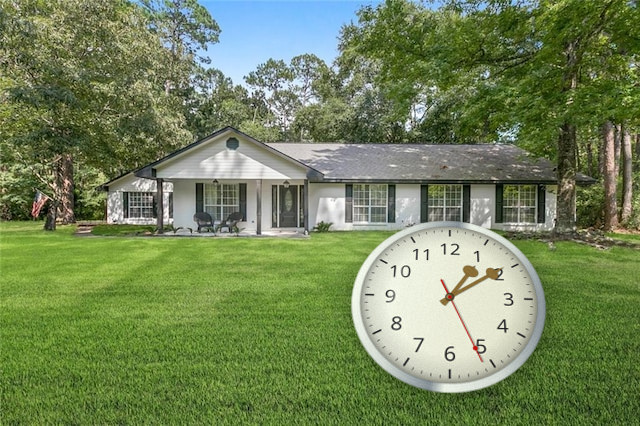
1:09:26
